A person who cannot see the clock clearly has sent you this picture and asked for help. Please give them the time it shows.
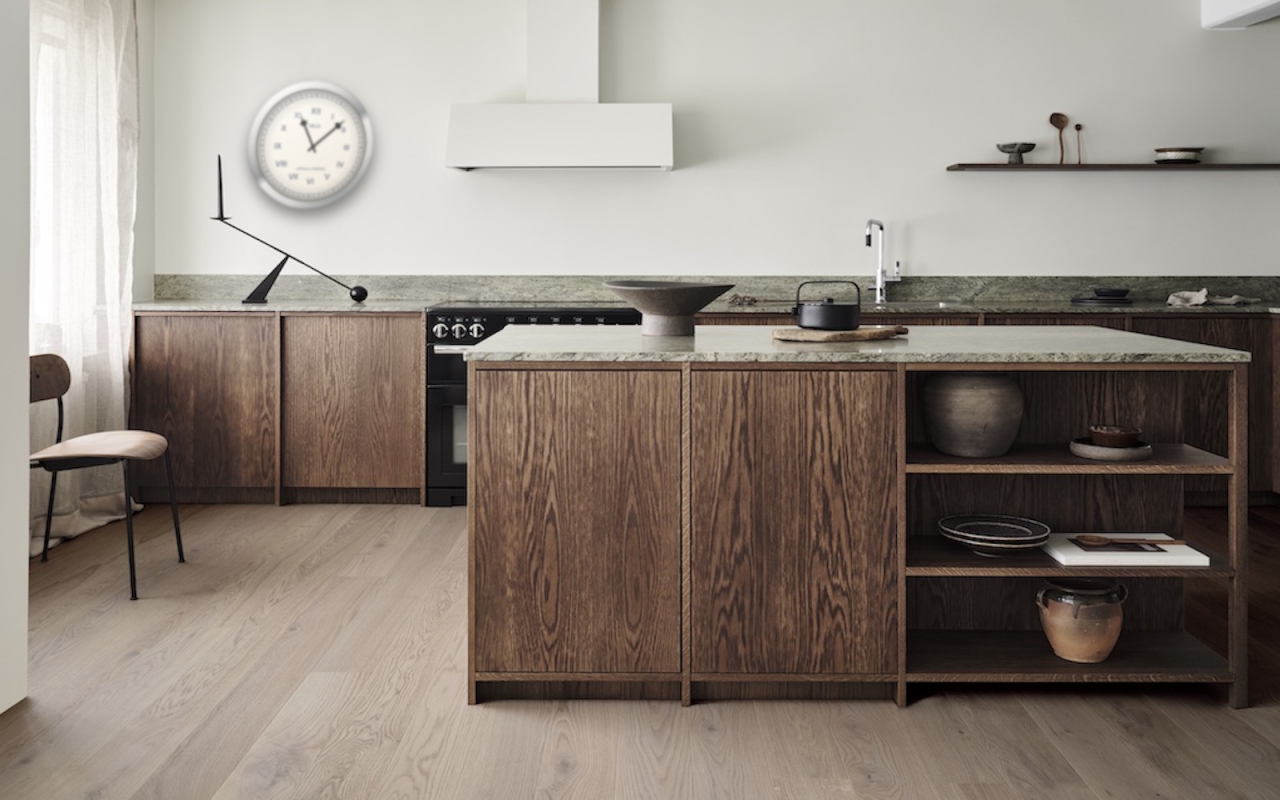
11:08
